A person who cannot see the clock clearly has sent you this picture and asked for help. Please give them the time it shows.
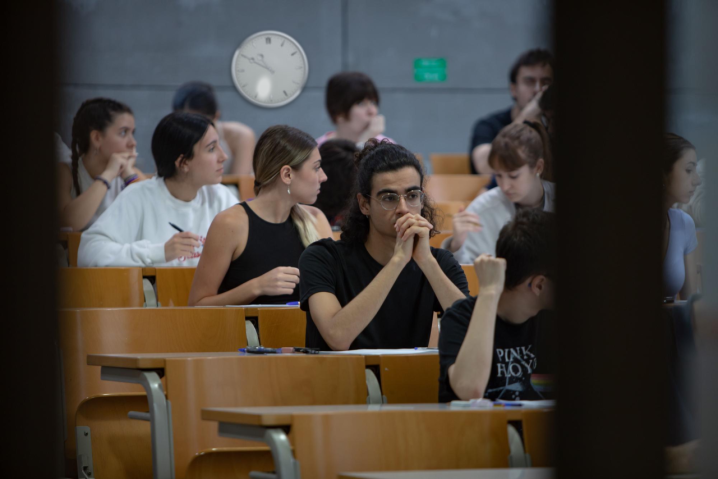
10:50
